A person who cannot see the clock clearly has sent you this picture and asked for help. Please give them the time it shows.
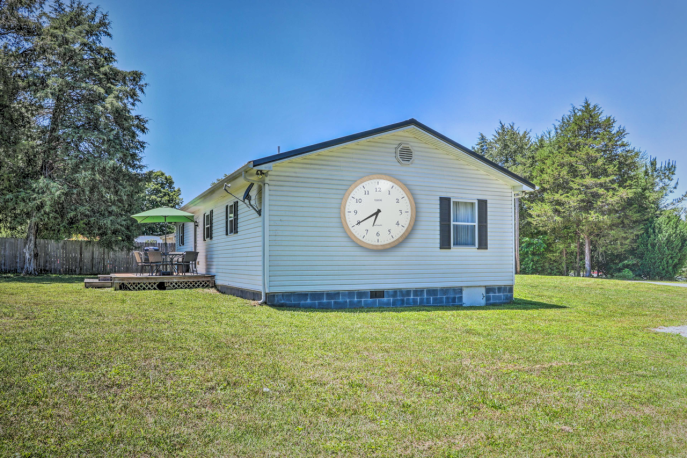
6:40
